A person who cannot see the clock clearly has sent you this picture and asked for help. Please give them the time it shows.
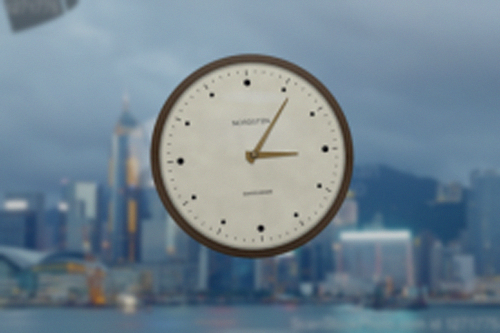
3:06
